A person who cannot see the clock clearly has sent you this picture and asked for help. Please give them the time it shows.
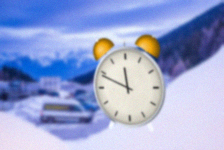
11:49
